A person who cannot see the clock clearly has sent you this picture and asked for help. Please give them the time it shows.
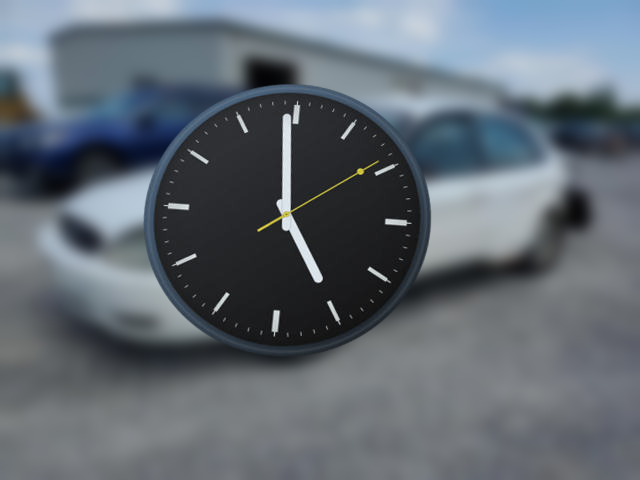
4:59:09
